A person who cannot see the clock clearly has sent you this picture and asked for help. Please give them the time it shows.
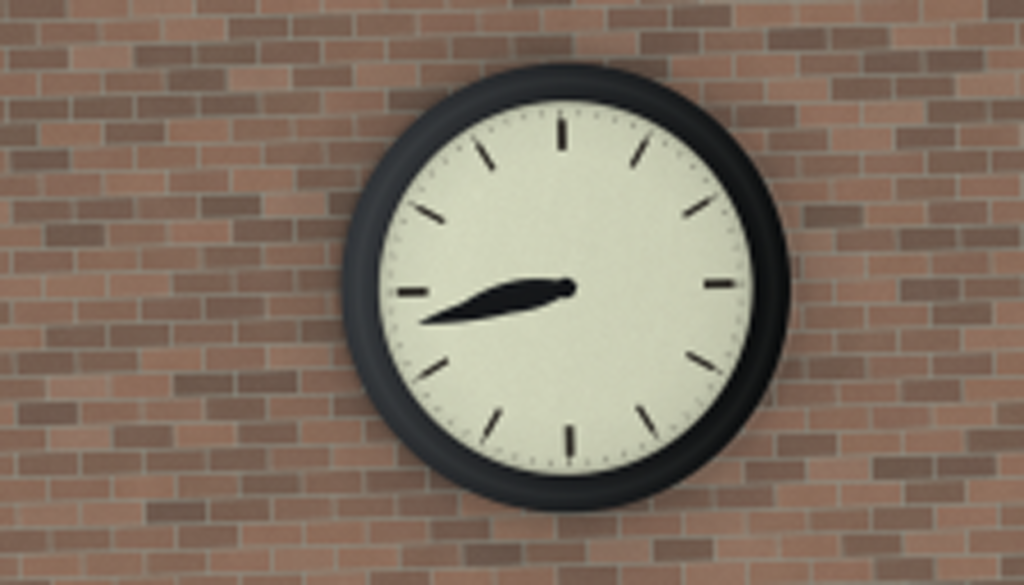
8:43
